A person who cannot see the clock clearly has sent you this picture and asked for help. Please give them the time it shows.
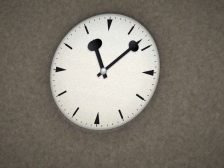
11:08
